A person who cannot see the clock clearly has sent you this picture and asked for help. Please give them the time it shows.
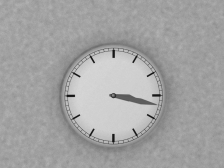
3:17
